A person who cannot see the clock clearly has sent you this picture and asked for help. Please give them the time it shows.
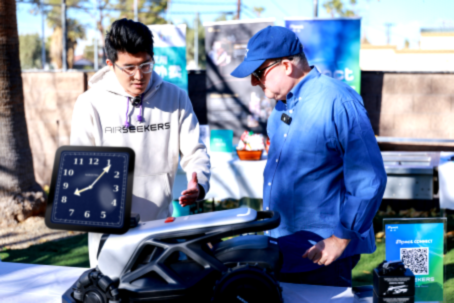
8:06
